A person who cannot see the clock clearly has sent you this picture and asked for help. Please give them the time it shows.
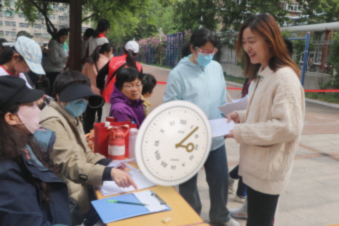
3:07
